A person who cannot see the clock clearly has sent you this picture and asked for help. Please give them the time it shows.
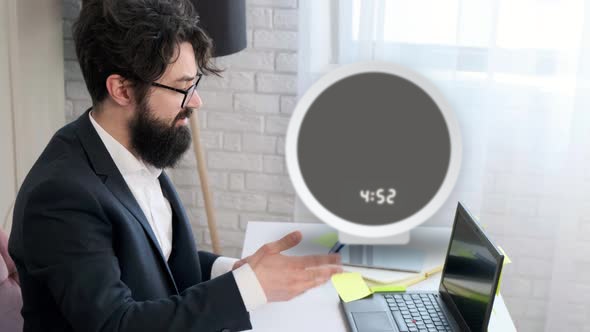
4:52
